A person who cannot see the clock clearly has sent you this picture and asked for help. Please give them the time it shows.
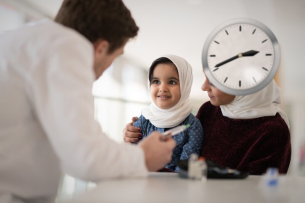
2:41
